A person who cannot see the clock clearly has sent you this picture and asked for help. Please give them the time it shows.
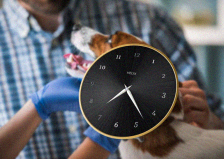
7:23
